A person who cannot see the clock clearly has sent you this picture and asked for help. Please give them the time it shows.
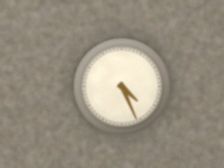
4:26
